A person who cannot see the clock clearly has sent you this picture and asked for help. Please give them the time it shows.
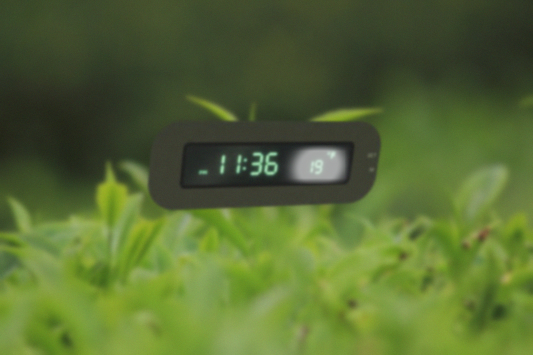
11:36
